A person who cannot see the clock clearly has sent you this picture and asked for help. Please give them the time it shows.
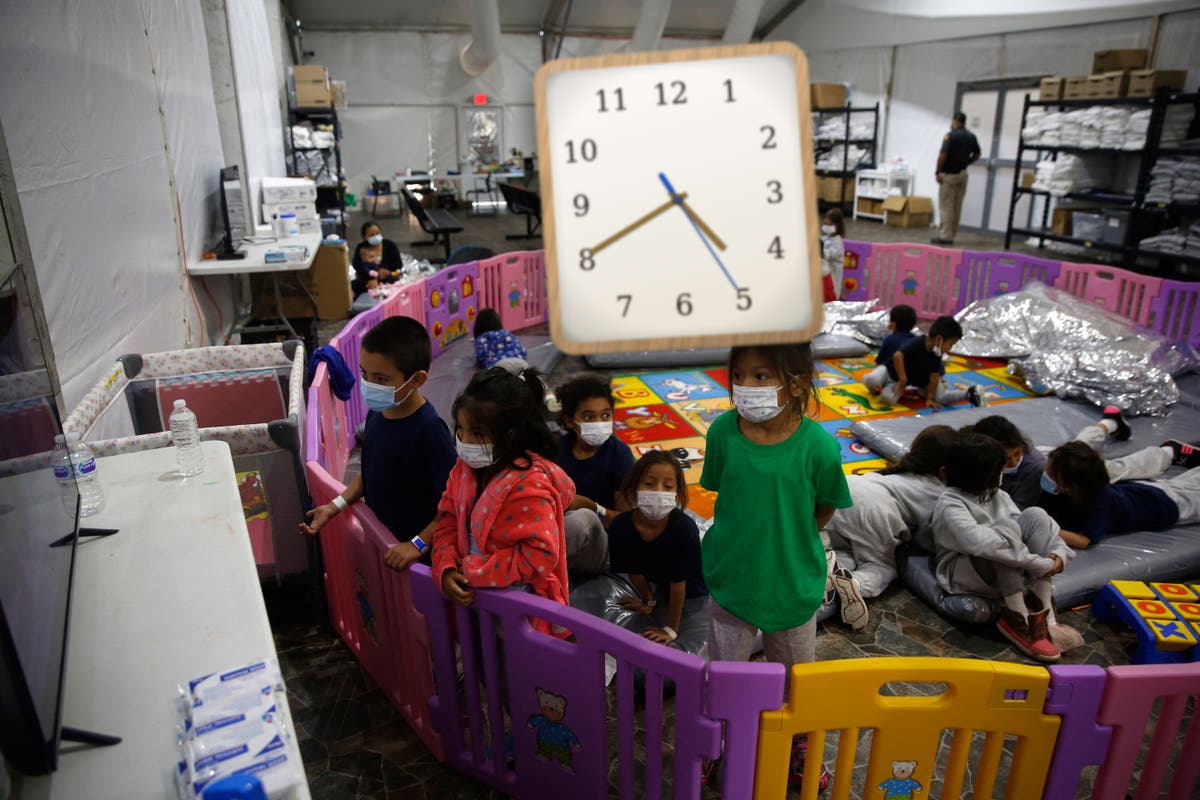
4:40:25
